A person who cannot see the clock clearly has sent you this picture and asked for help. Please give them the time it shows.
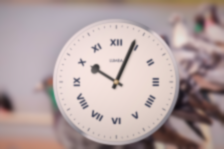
10:04
